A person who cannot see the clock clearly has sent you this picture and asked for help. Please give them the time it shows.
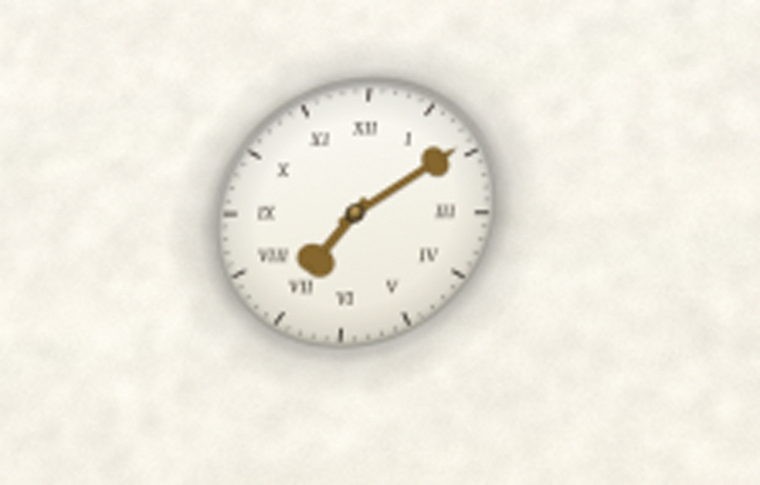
7:09
